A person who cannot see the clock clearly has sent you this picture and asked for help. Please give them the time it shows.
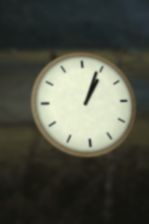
1:04
